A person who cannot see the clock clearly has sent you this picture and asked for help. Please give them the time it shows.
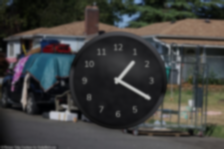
1:20
